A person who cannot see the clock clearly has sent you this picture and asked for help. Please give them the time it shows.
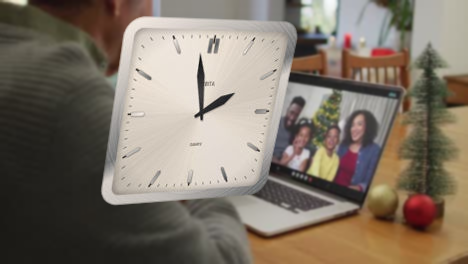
1:58
